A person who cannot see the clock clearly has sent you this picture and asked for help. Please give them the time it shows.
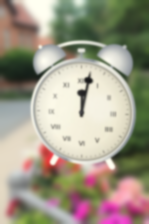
12:02
